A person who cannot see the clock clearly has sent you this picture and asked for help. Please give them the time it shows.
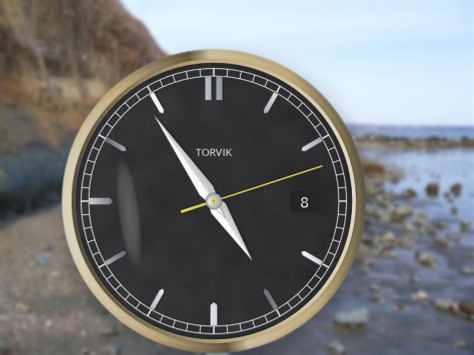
4:54:12
